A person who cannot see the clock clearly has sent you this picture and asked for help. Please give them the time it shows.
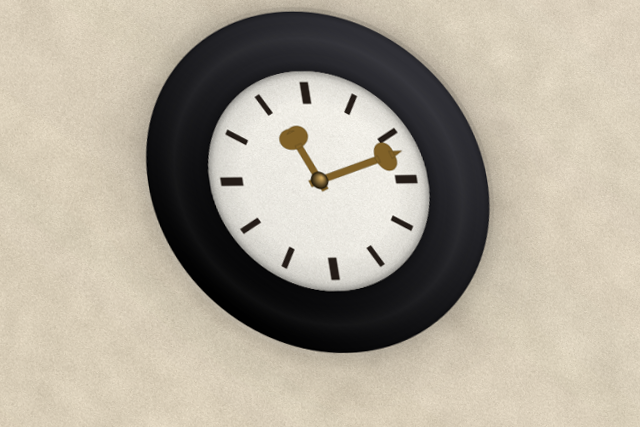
11:12
